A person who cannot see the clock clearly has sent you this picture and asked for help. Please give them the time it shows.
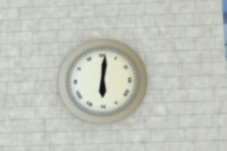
6:01
